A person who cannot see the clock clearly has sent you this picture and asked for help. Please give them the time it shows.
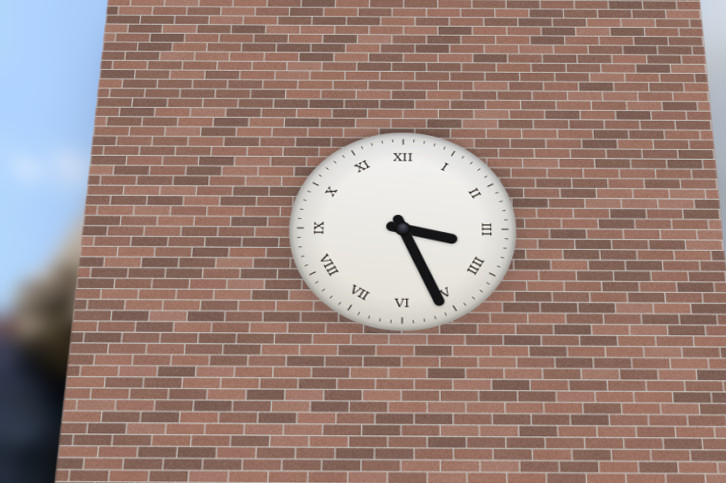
3:26
